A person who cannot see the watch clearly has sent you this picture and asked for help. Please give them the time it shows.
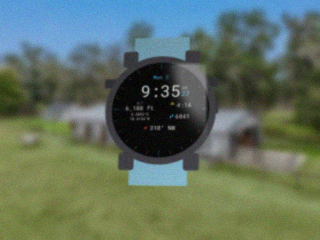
9:35
